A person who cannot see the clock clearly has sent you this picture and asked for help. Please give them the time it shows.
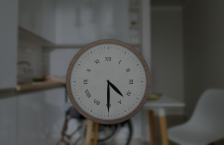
4:30
